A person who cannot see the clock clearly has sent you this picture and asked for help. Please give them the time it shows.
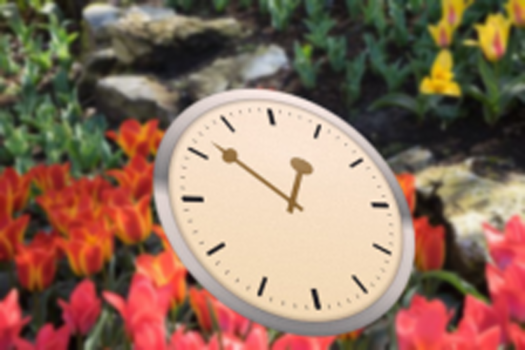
12:52
